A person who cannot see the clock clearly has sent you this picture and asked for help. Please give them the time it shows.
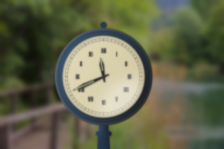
11:41
